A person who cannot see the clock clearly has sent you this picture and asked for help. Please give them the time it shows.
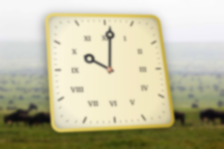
10:01
